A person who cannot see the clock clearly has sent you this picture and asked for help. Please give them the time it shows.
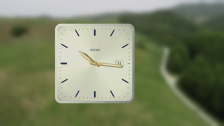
10:16
